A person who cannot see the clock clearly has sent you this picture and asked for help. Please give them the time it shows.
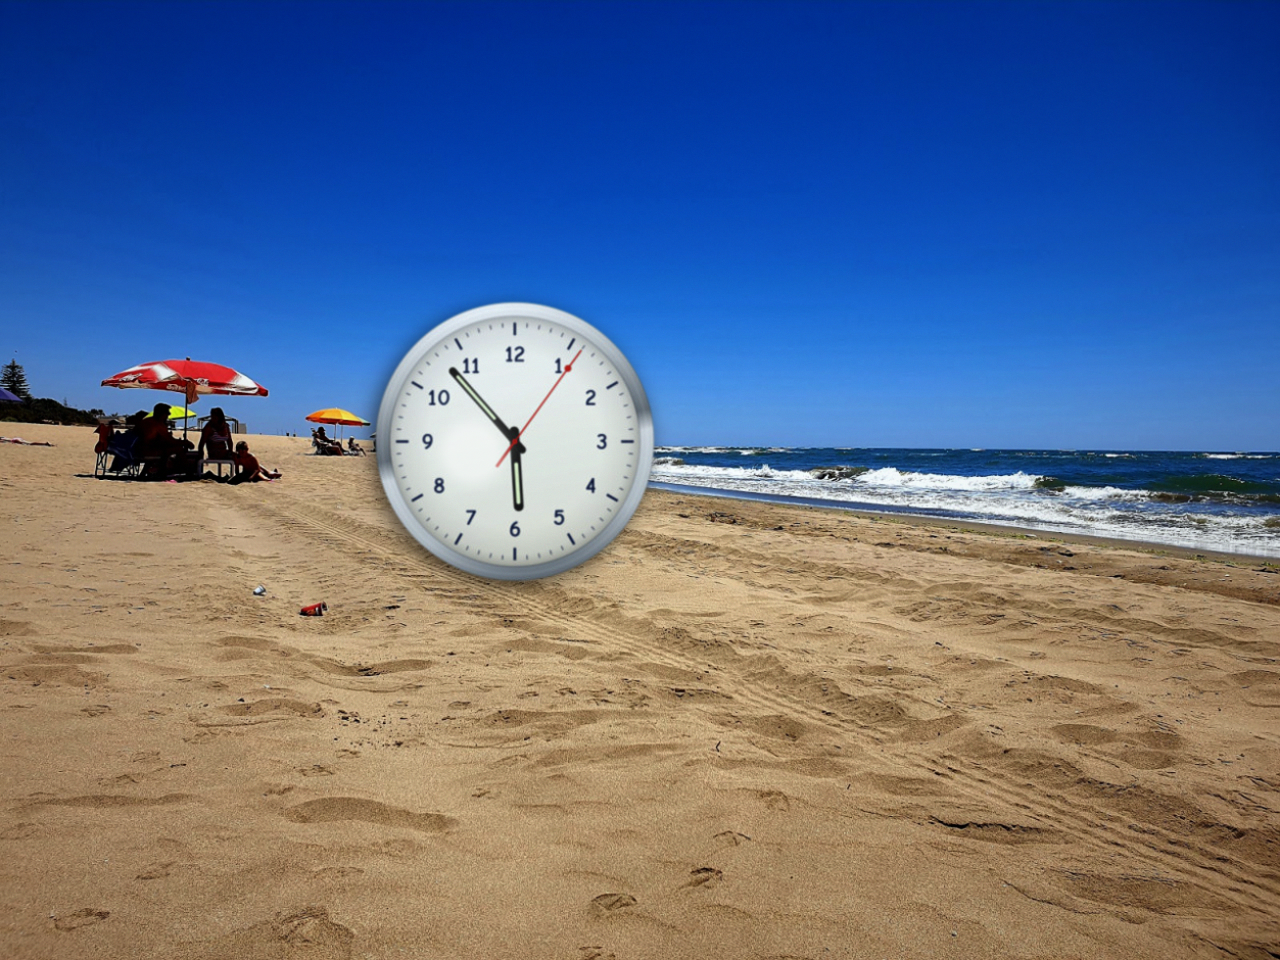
5:53:06
